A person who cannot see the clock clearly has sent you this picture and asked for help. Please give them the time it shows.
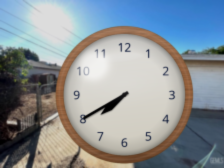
7:40
